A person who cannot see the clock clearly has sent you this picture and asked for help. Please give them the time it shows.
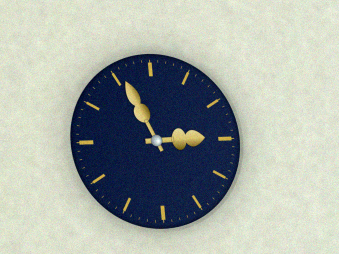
2:56
